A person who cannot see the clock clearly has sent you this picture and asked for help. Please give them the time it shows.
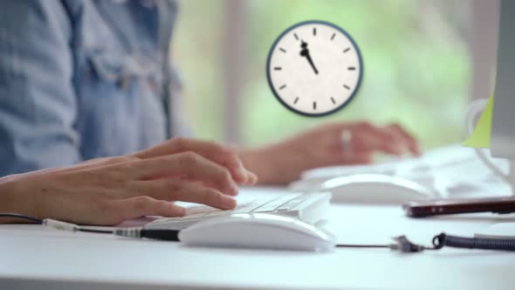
10:56
